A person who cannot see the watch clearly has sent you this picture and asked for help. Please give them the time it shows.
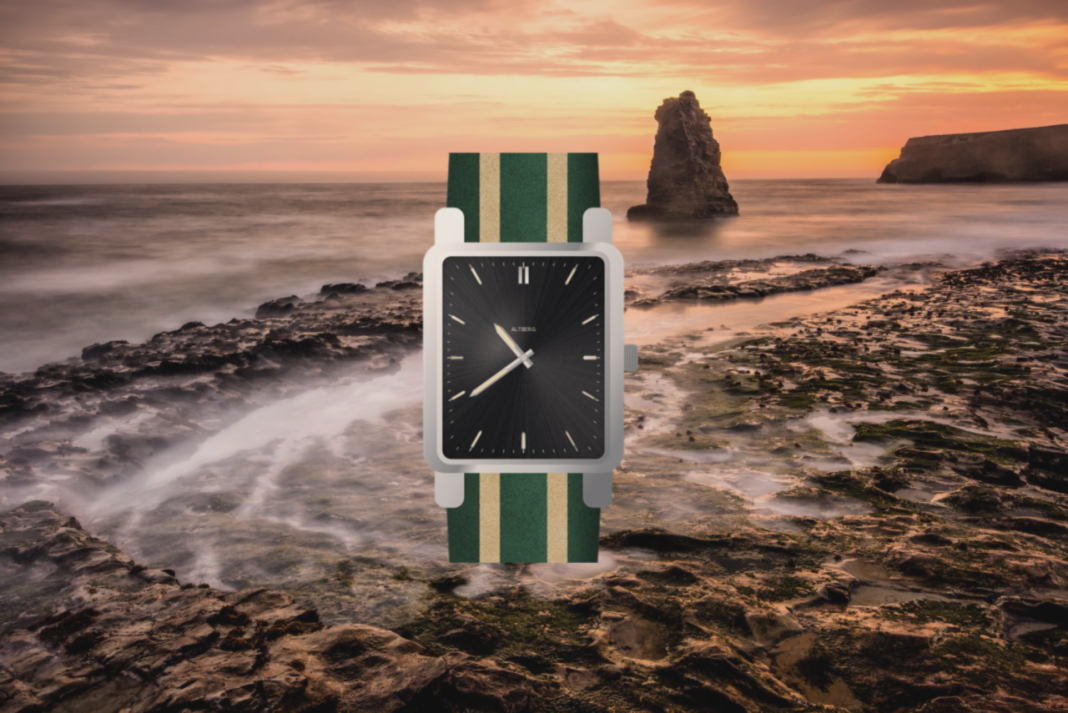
10:39
